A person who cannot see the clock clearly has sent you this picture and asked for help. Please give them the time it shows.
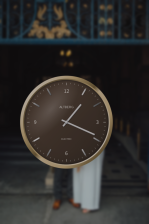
1:19
